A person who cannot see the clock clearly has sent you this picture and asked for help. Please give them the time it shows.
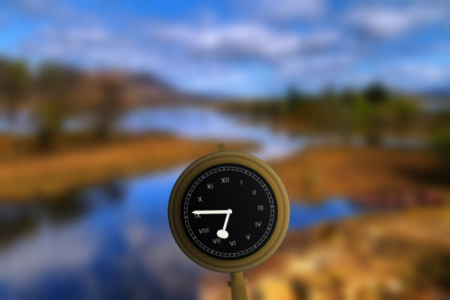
6:46
